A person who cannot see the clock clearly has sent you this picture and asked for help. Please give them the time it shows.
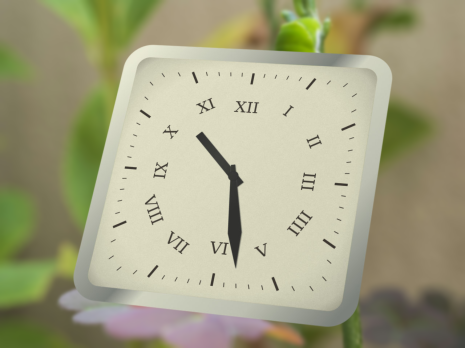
10:28
